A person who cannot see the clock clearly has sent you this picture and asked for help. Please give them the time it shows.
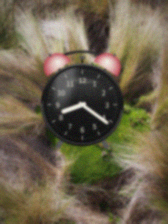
8:21
